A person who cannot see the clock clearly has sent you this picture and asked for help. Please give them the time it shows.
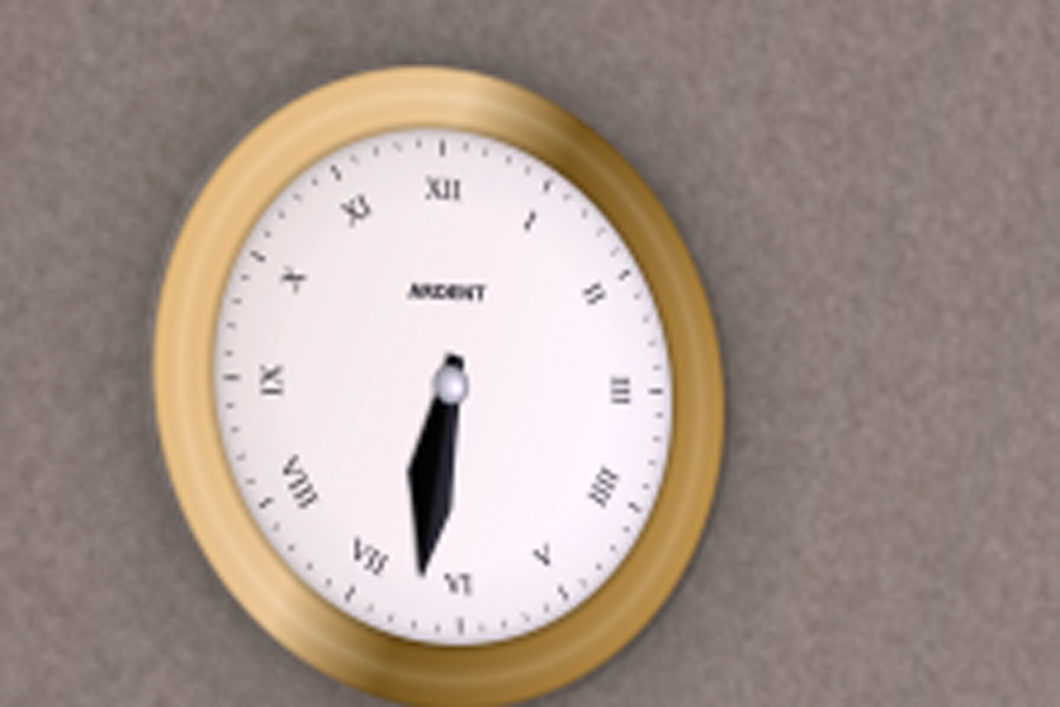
6:32
